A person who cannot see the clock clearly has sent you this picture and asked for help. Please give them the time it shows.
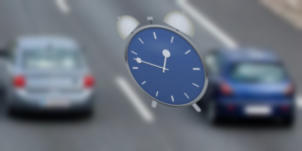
12:48
